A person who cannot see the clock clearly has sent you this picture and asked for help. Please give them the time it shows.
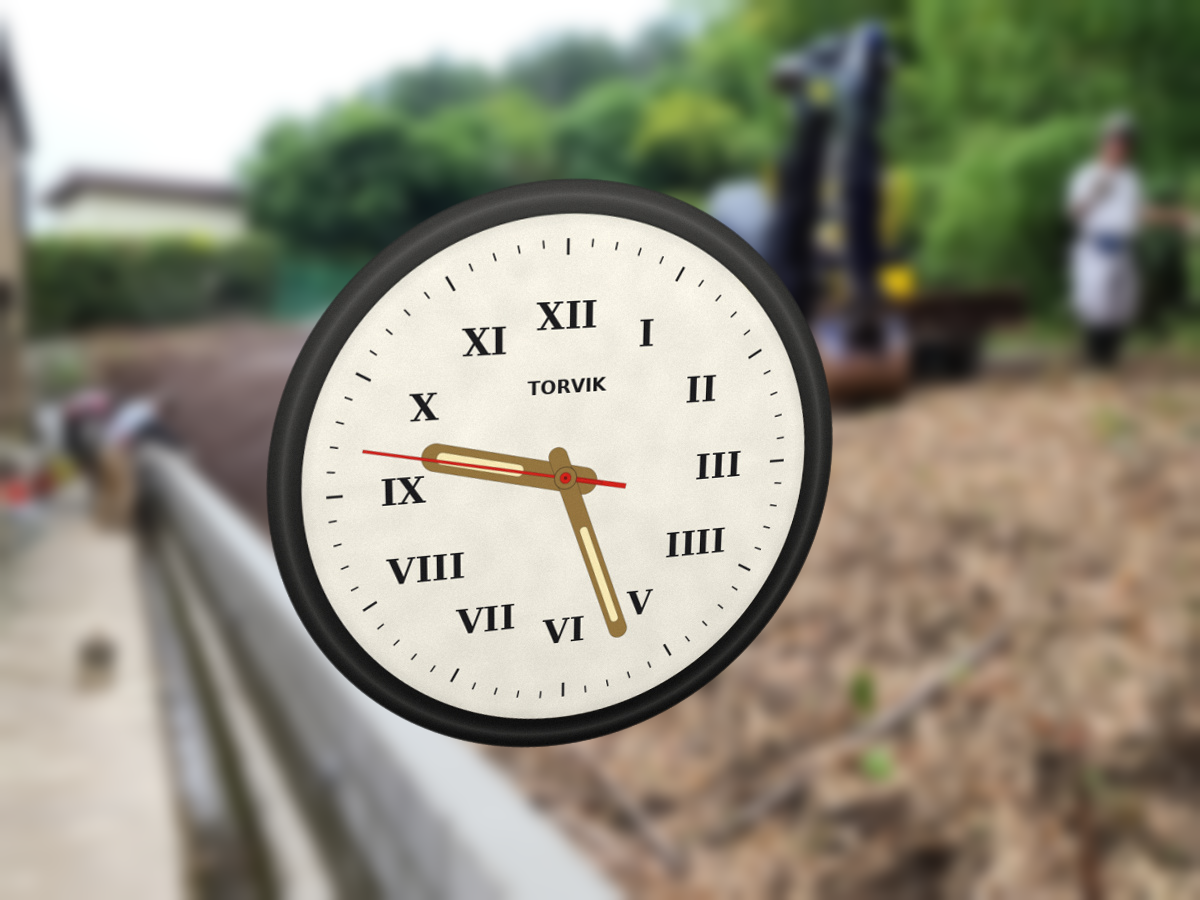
9:26:47
